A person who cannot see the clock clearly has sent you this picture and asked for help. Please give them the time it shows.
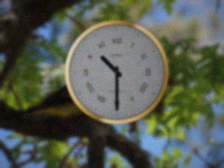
10:30
